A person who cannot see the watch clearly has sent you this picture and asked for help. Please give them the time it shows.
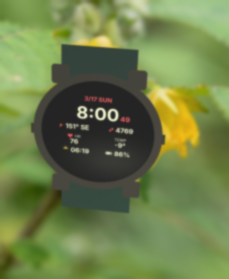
8:00
